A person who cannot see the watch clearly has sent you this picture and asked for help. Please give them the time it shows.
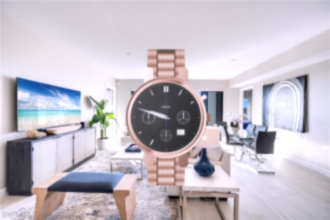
9:48
